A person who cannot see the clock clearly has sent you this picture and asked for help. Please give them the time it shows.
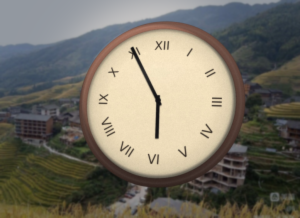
5:55
